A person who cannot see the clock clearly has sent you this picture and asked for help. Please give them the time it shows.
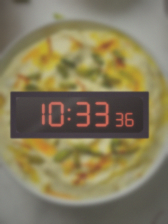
10:33:36
